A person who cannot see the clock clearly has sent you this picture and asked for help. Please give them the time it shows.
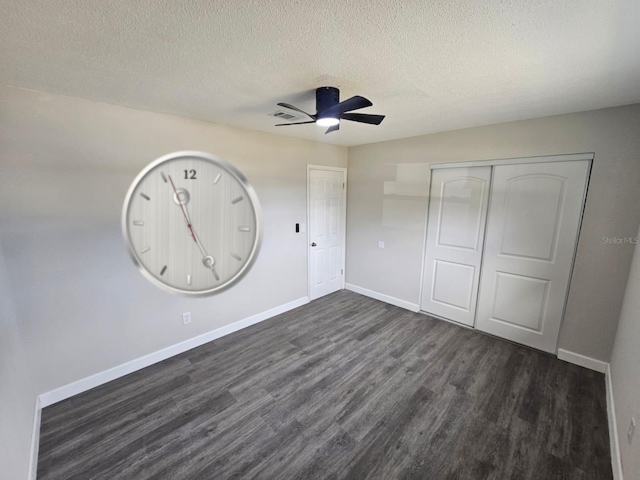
11:24:56
